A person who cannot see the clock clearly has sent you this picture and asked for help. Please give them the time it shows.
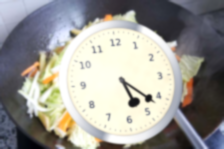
5:22
